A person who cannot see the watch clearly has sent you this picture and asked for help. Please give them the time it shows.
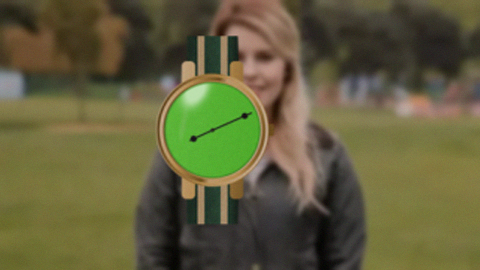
8:11
